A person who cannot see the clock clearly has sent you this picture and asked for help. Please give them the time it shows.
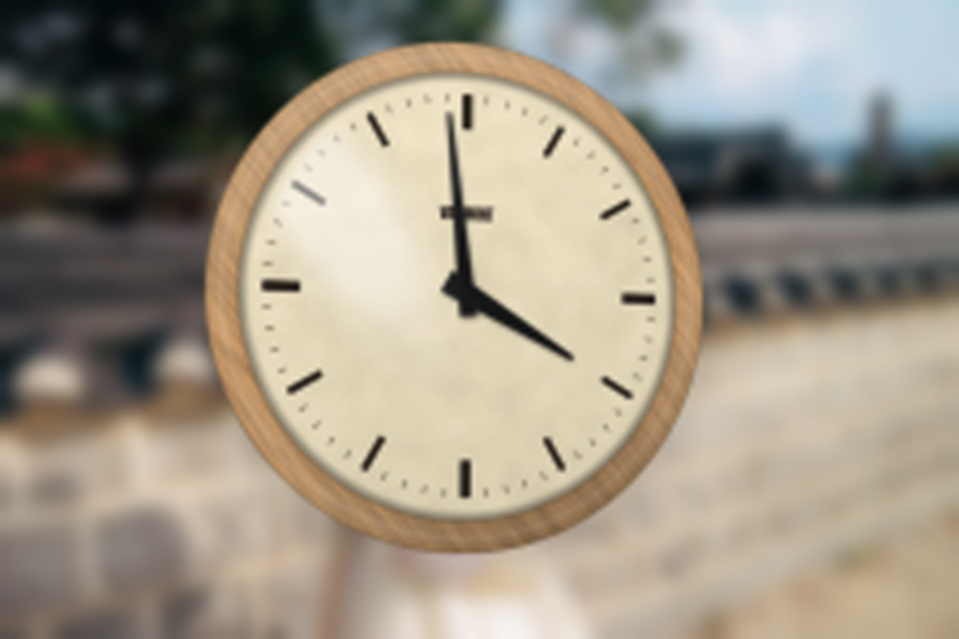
3:59
